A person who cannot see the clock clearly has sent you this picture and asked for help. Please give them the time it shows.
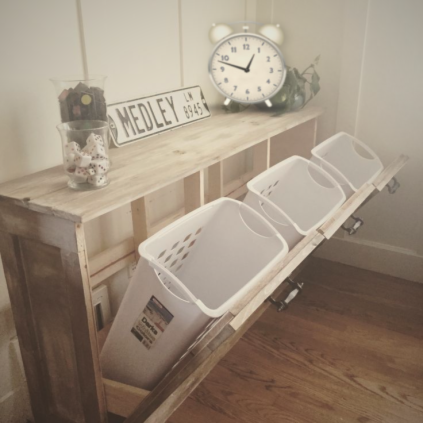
12:48
